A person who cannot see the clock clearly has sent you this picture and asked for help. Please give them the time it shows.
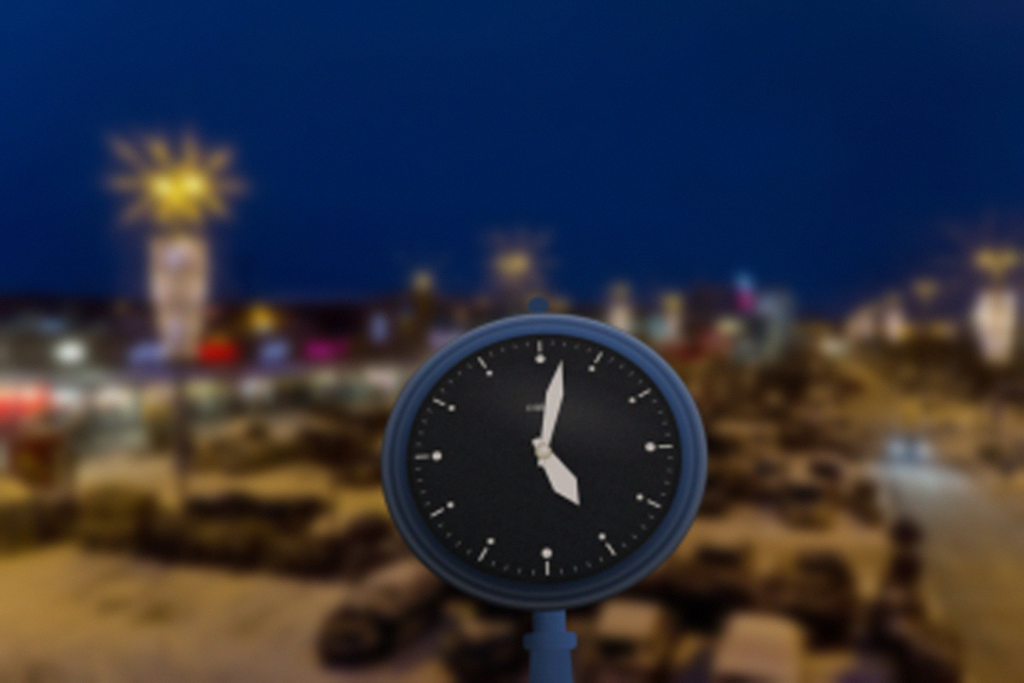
5:02
